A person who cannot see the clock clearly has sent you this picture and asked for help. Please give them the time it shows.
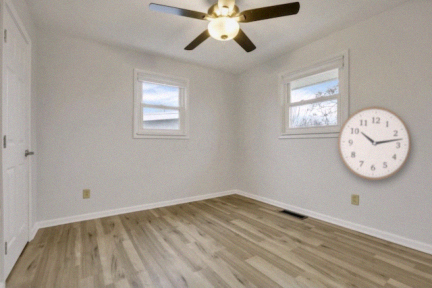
10:13
